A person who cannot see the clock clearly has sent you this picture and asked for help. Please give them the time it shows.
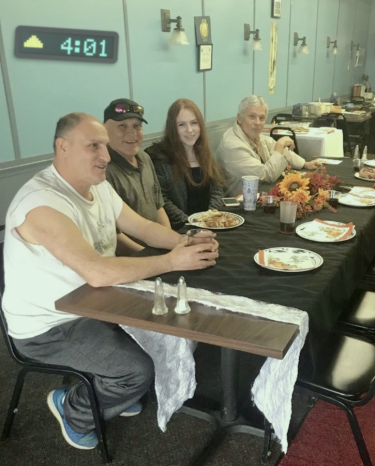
4:01
